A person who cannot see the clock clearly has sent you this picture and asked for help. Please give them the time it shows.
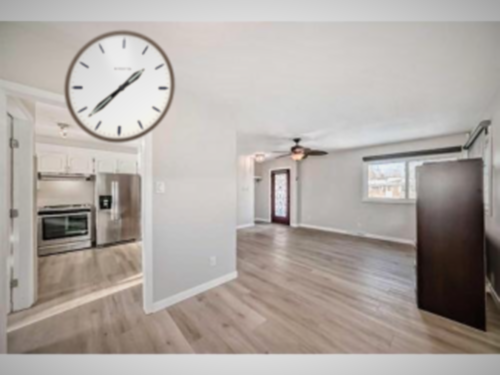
1:38
